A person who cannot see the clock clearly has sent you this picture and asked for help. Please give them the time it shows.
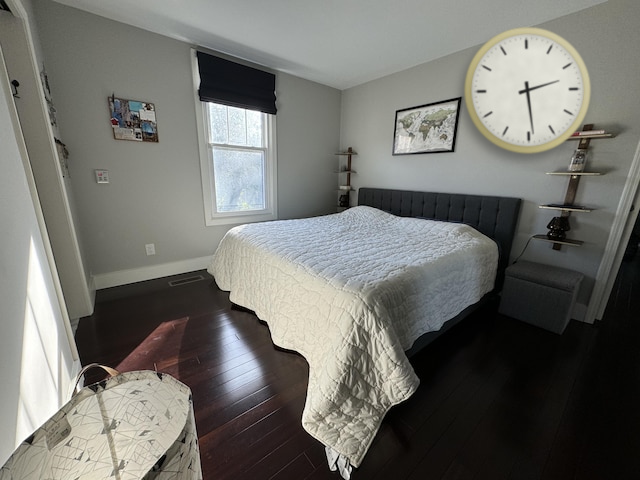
2:29
